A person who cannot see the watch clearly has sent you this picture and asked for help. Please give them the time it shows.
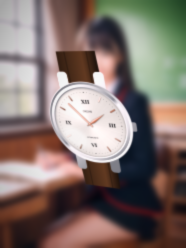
1:53
